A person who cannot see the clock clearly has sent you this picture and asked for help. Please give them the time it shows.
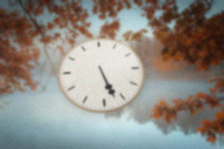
5:27
